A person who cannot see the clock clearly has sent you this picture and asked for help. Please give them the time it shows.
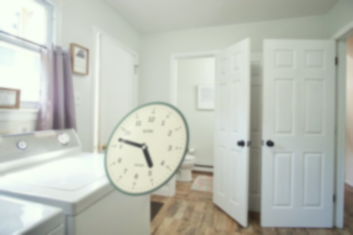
4:47
